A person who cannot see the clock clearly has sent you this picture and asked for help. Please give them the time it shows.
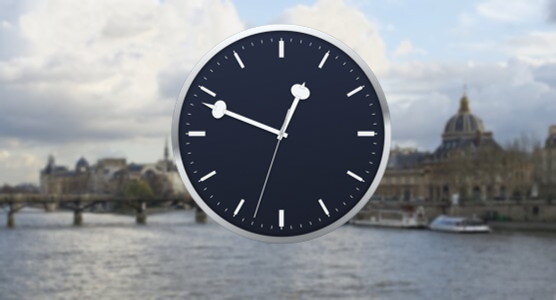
12:48:33
